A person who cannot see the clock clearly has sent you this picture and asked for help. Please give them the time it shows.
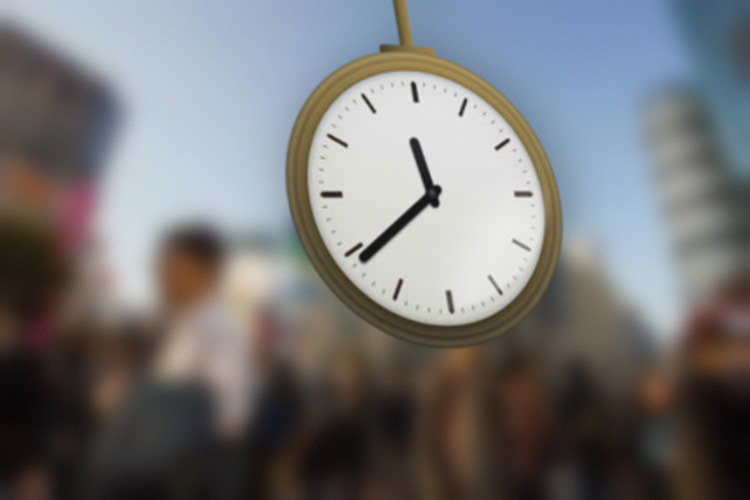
11:39
